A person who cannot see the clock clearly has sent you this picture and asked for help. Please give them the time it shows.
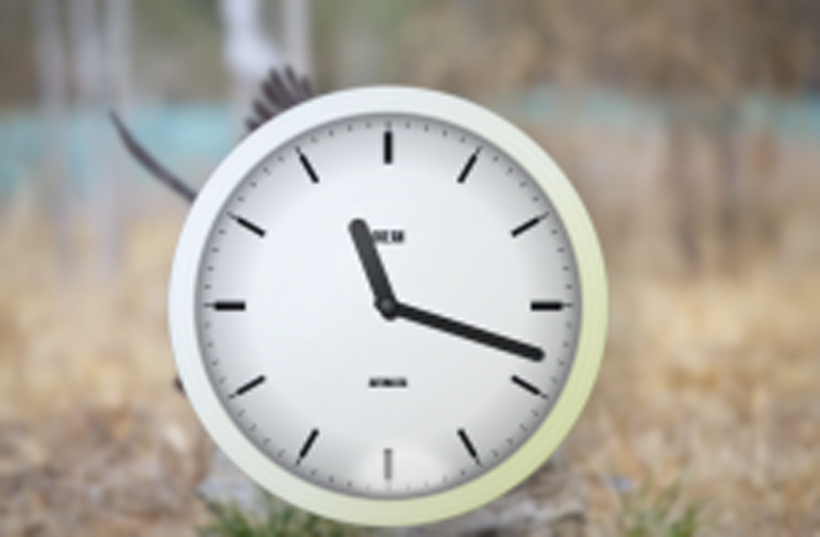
11:18
